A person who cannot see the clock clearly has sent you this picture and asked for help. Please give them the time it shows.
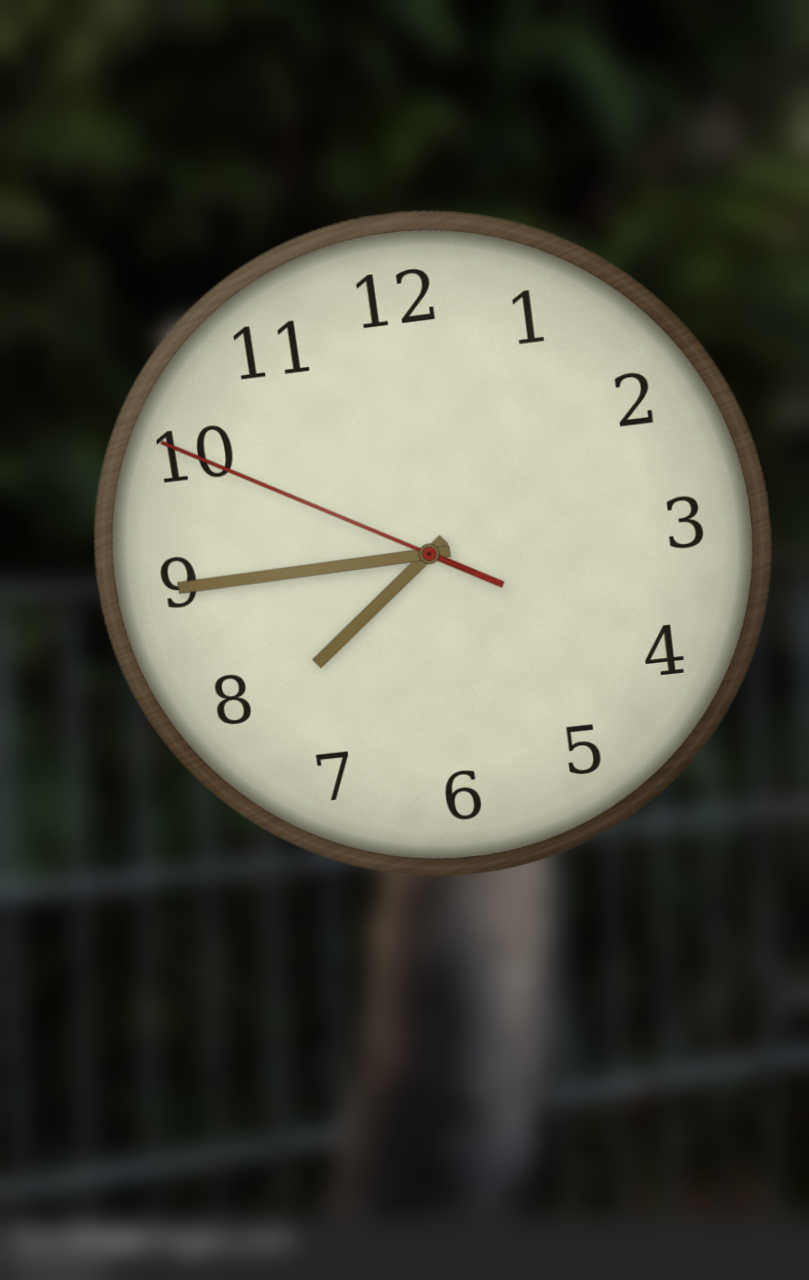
7:44:50
